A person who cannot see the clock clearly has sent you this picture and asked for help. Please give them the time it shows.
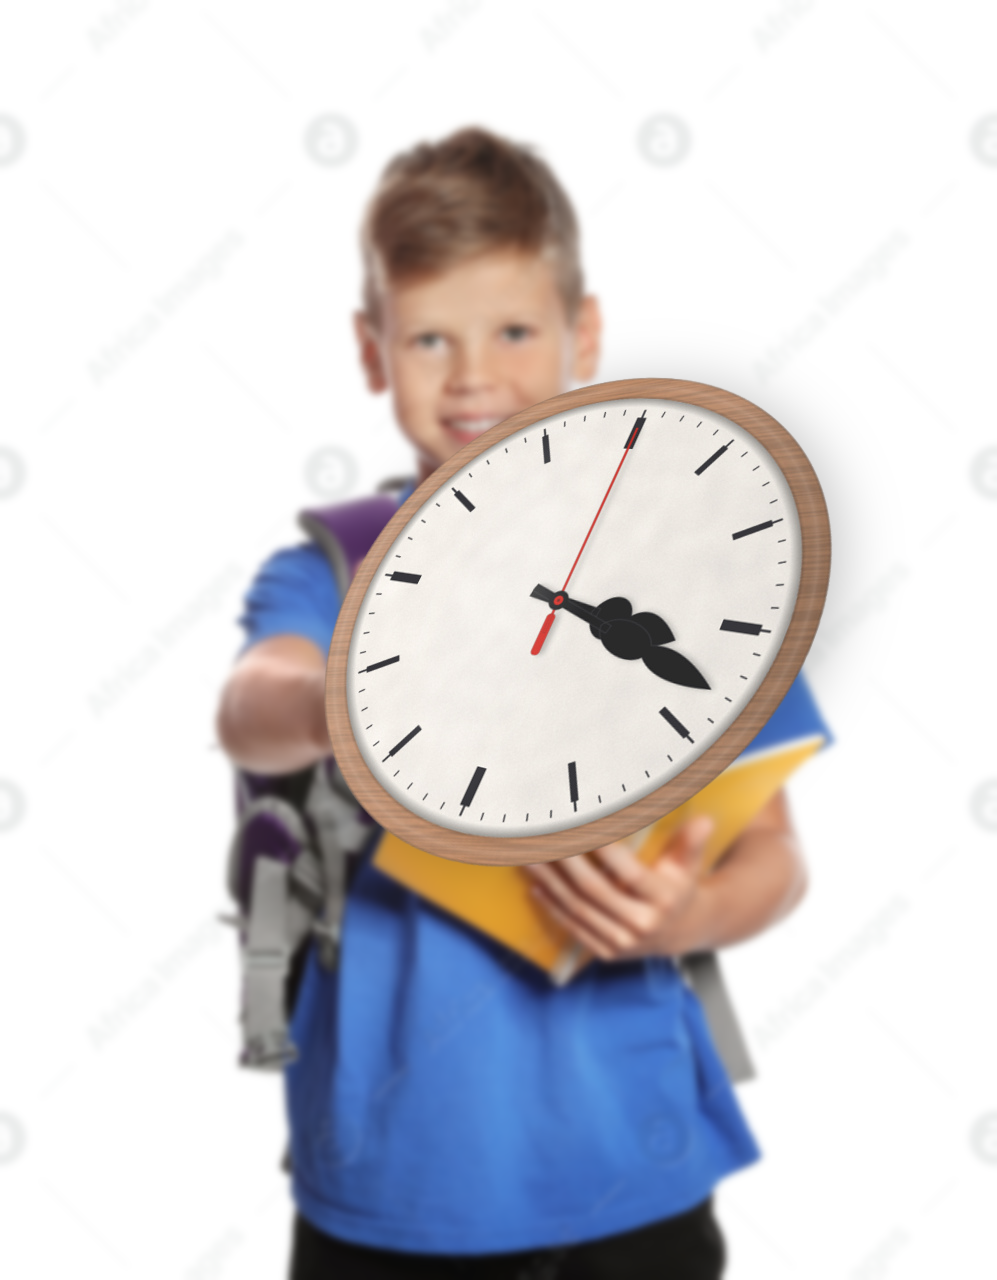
3:18:00
